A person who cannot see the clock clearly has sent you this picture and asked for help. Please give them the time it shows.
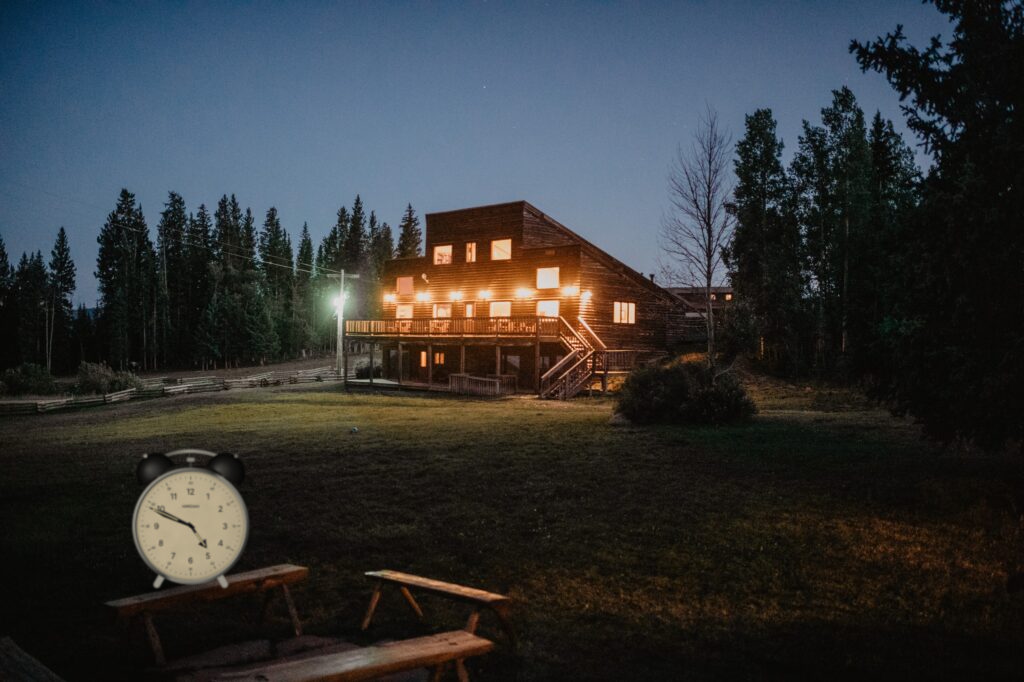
4:49
